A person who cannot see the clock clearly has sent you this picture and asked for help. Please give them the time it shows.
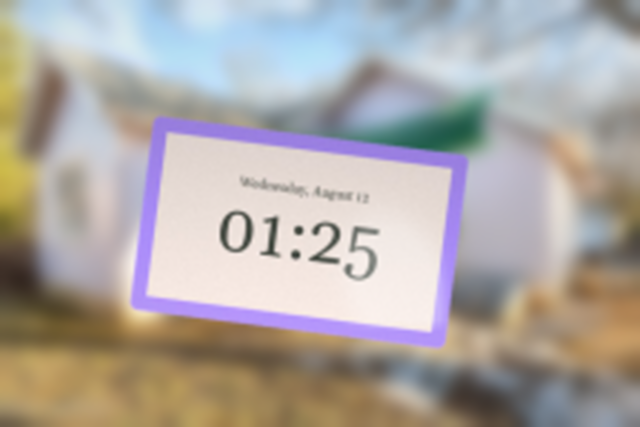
1:25
